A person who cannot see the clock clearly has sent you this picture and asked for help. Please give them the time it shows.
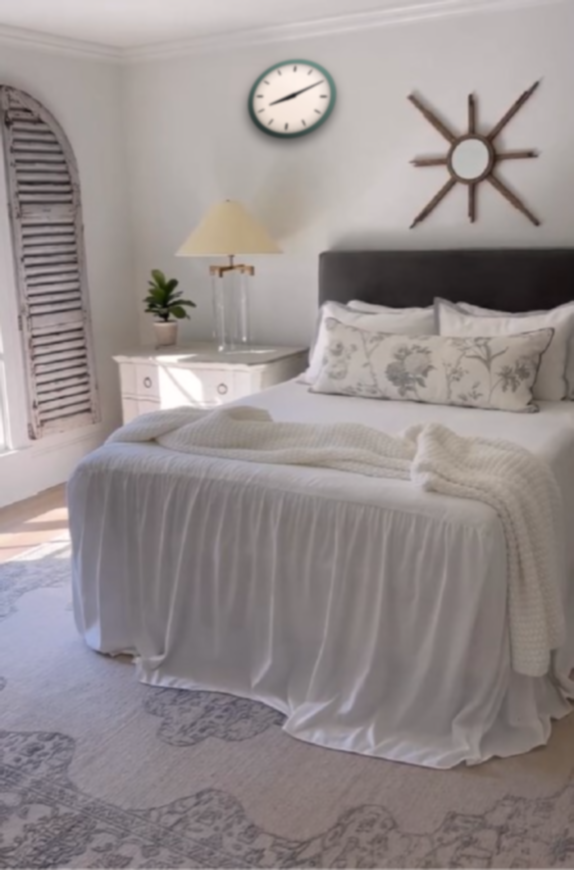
8:10
